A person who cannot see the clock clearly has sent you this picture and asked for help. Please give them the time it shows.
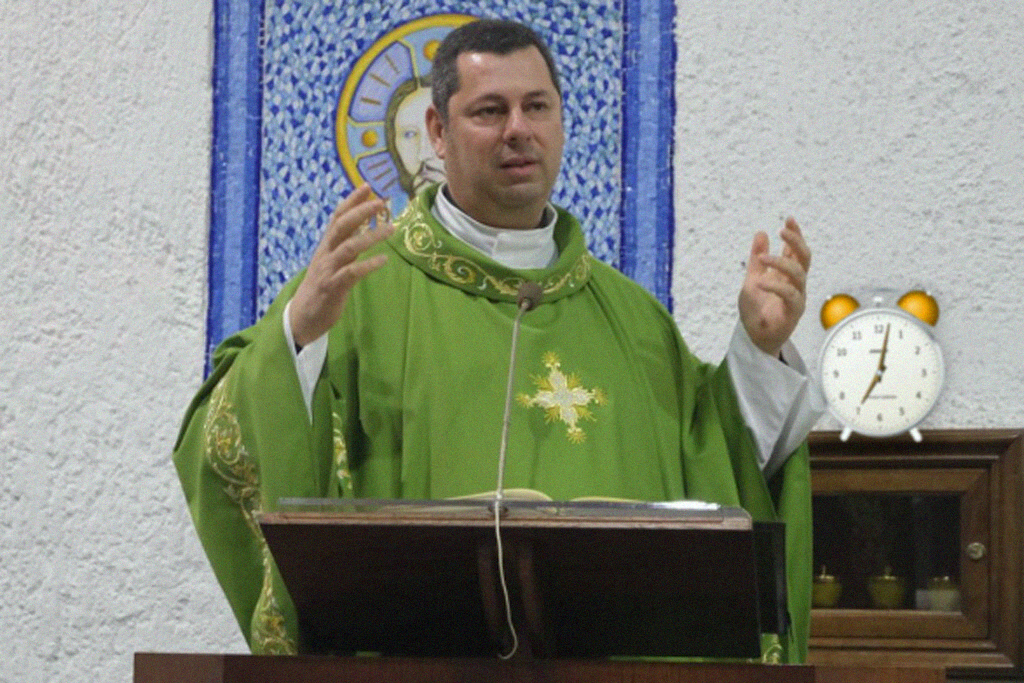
7:02
